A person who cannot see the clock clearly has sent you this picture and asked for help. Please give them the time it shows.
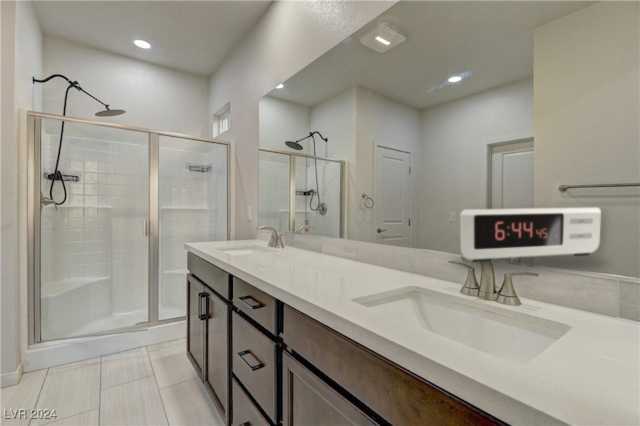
6:44
